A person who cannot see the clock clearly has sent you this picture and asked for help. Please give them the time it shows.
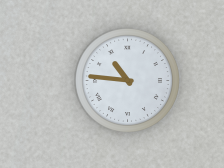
10:46
